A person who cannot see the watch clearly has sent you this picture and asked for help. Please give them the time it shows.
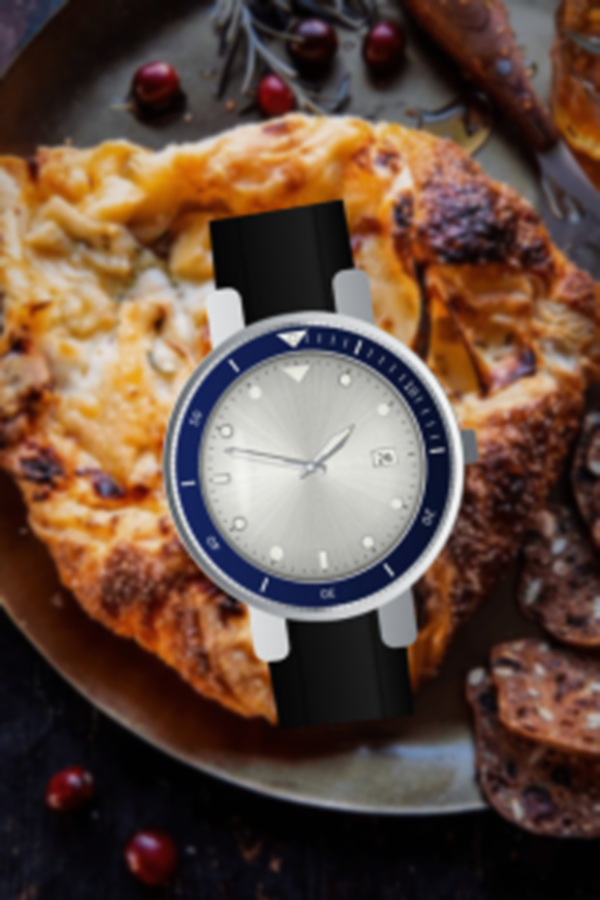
1:48
